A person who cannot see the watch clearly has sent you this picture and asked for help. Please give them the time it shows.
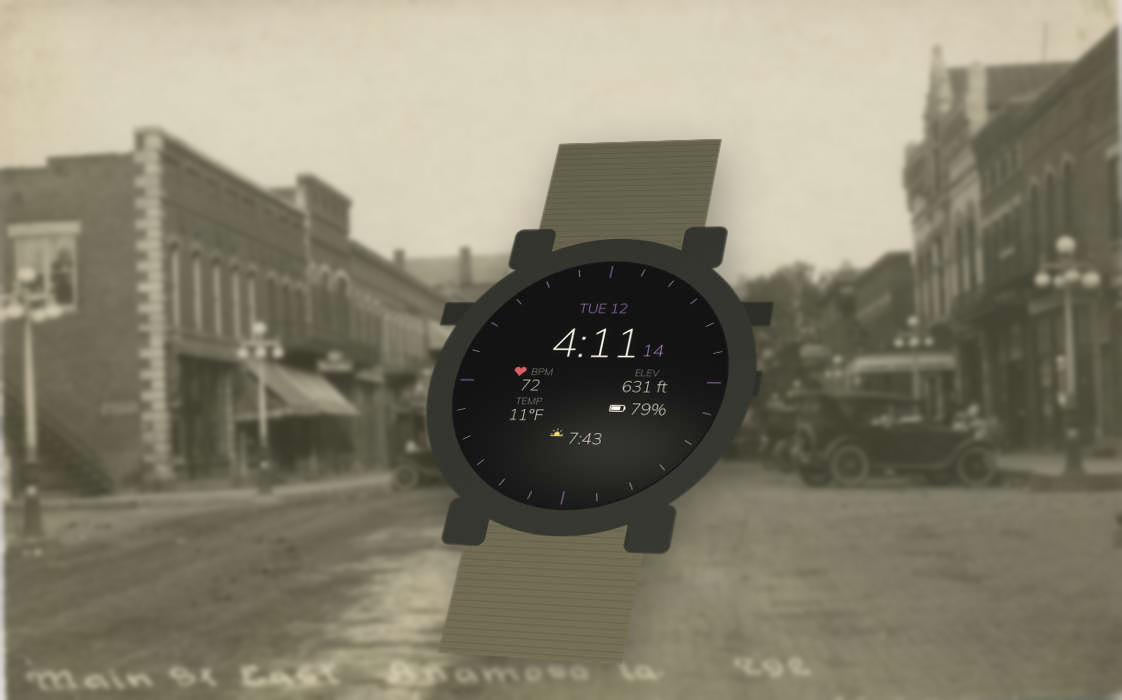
4:11:14
